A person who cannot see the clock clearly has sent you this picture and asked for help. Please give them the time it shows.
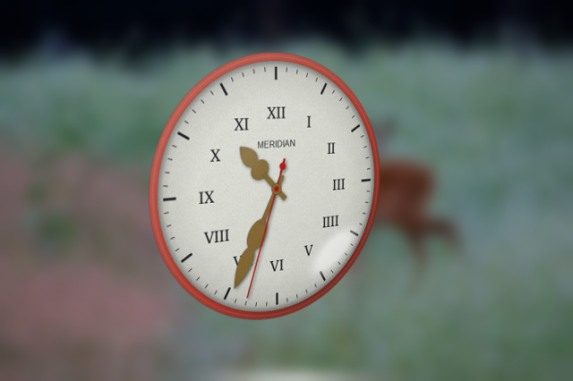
10:34:33
